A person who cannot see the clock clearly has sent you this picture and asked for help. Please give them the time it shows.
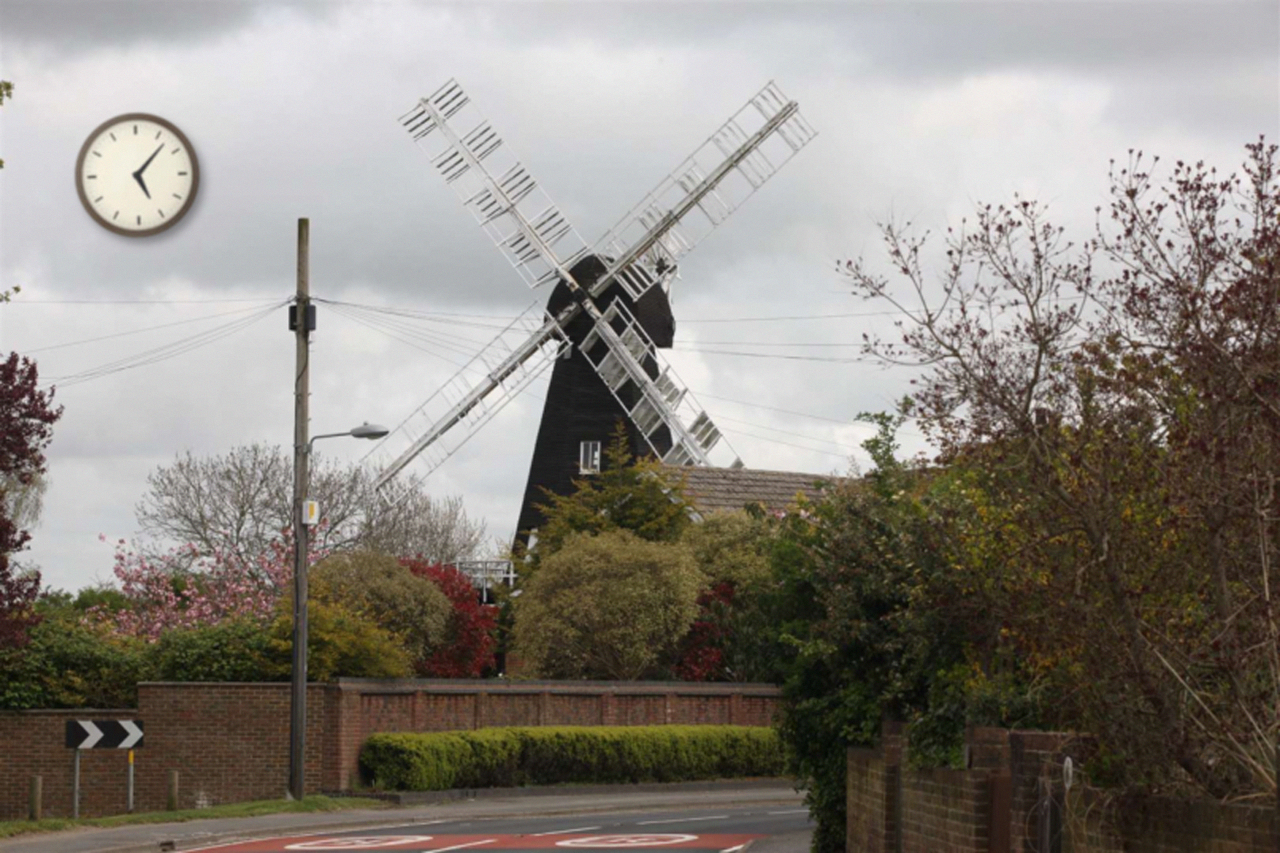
5:07
